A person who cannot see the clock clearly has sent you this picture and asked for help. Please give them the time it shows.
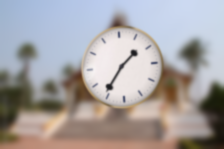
1:36
